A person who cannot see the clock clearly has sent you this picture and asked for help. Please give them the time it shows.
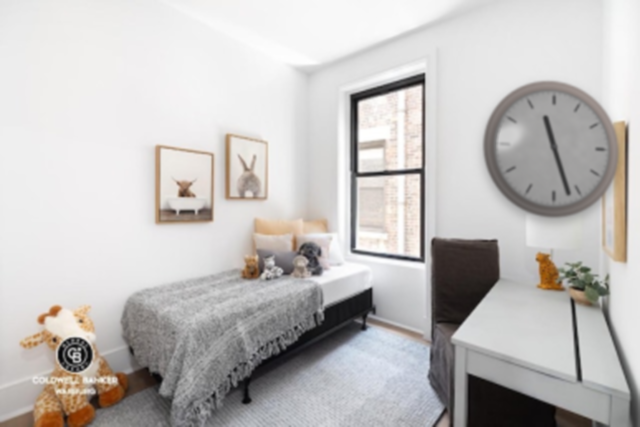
11:27
